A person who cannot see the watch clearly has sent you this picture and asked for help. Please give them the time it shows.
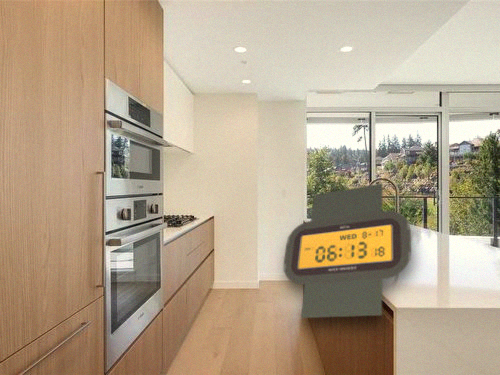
6:13:18
